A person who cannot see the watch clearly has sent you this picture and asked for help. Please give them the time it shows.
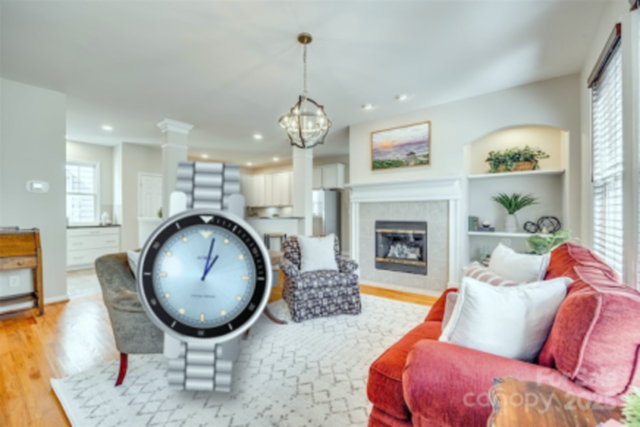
1:02
